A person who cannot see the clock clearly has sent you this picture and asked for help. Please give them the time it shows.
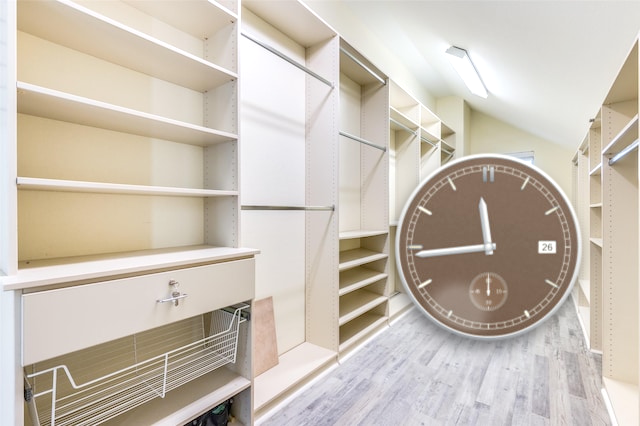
11:44
